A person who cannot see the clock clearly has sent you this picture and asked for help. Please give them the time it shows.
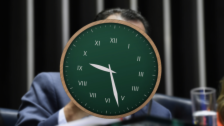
9:27
